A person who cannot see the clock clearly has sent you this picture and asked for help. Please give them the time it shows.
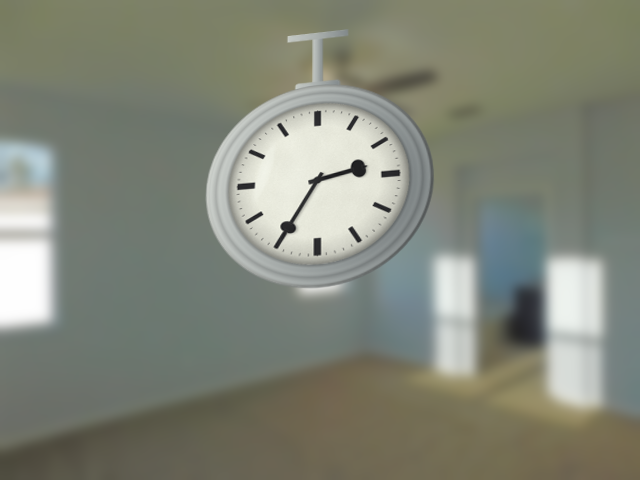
2:35
